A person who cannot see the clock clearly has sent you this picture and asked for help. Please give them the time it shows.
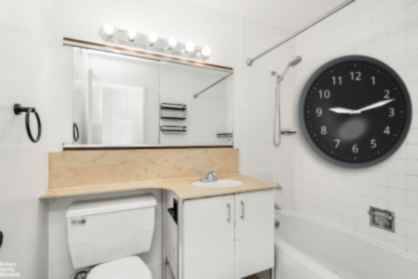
9:12
